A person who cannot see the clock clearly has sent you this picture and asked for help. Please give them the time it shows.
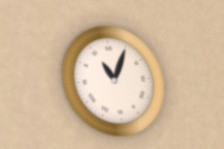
11:05
